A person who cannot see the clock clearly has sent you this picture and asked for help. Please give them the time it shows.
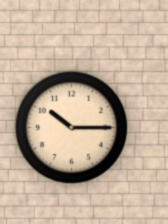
10:15
